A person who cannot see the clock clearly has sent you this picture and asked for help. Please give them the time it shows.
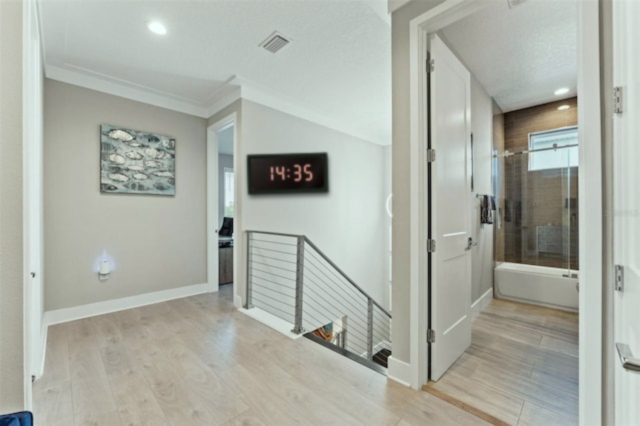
14:35
